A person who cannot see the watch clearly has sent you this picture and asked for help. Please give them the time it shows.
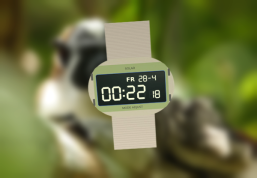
0:22:18
